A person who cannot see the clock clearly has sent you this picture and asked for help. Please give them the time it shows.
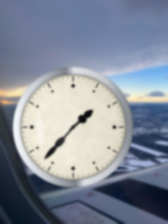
1:37
